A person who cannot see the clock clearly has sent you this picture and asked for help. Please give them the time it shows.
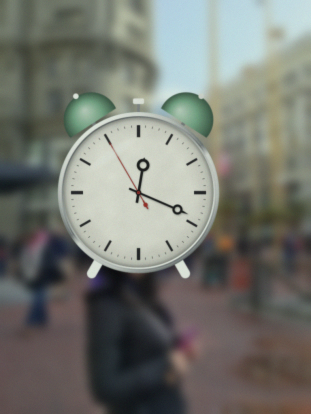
12:18:55
